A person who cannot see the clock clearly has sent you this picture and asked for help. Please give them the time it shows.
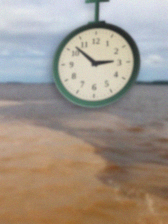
2:52
